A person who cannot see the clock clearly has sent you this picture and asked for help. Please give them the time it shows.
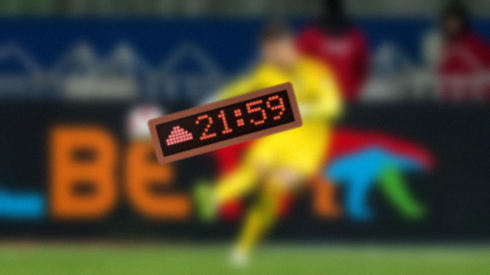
21:59
